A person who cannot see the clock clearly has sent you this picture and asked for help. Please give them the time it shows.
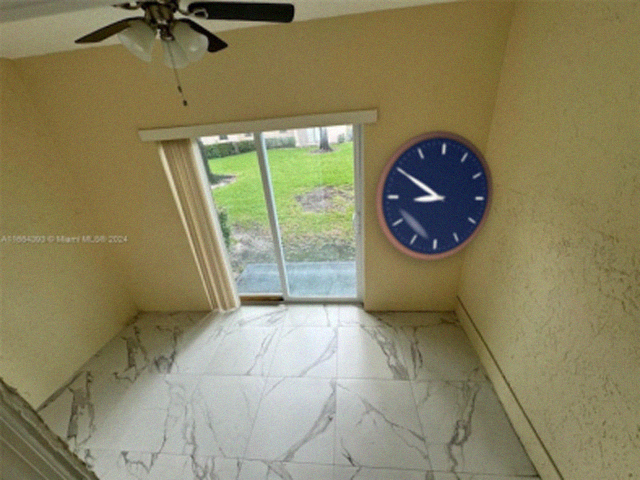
8:50
